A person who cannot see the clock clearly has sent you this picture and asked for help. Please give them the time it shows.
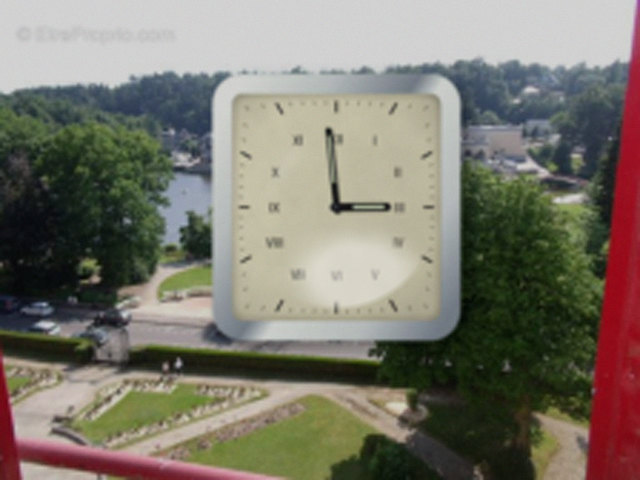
2:59
